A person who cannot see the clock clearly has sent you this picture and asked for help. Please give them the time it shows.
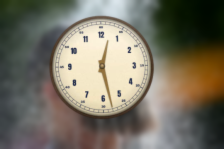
12:28
